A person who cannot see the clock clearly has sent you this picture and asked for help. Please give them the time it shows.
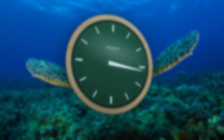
3:16
